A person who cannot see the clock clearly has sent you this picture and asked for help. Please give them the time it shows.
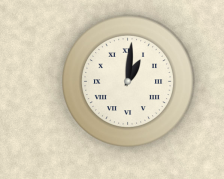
1:01
